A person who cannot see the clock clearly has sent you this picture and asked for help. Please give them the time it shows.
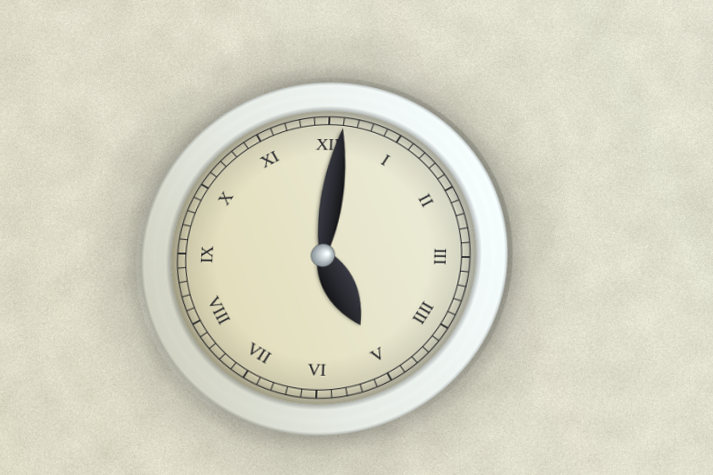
5:01
